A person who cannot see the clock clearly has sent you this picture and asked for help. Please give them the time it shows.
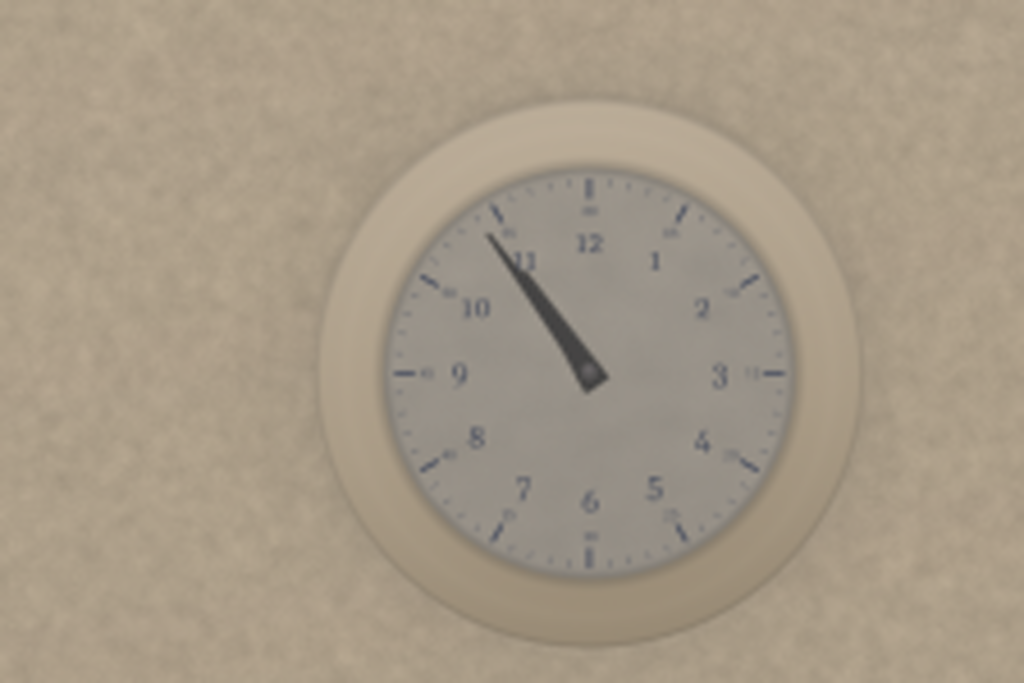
10:54
